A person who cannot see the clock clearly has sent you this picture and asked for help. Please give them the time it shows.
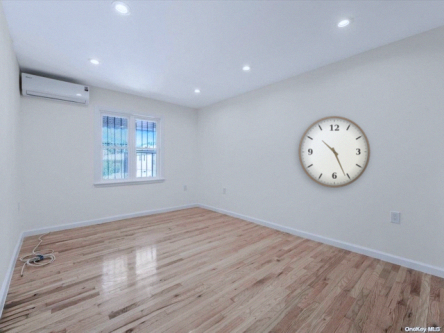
10:26
